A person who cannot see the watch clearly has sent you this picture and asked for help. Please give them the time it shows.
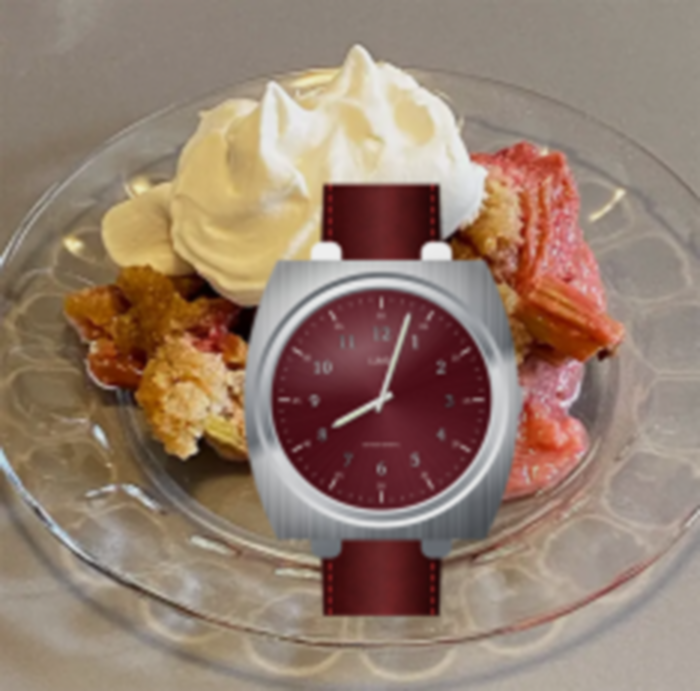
8:03
